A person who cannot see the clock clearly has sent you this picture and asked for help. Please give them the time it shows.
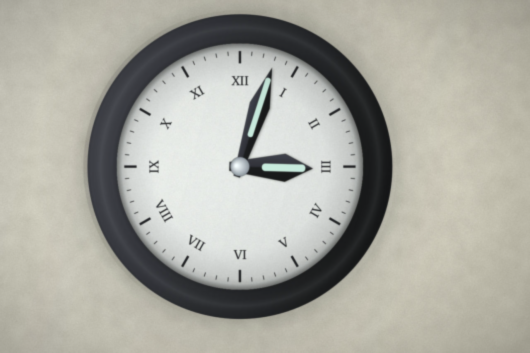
3:03
